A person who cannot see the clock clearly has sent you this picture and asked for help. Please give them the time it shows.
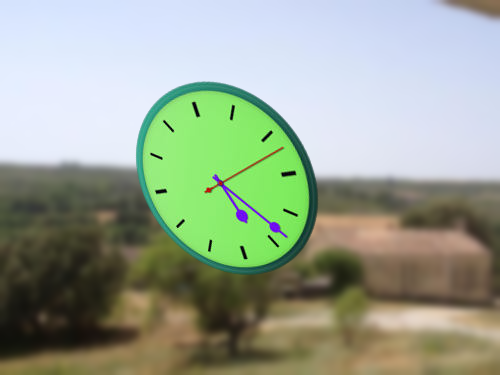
5:23:12
